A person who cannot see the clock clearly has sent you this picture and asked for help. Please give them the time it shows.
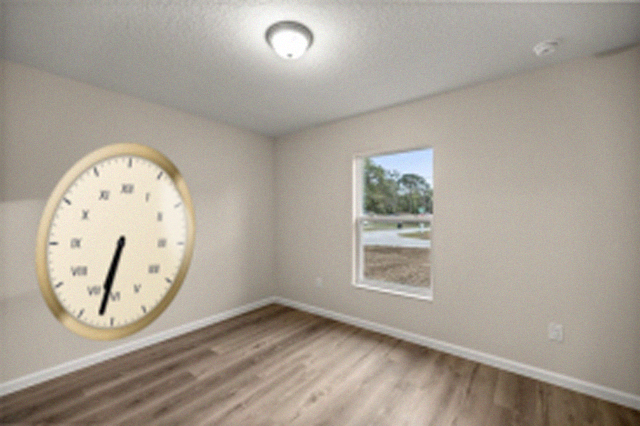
6:32
